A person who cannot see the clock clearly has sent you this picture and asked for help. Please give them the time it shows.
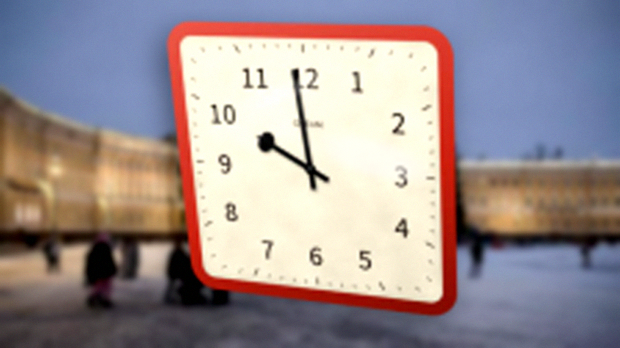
9:59
